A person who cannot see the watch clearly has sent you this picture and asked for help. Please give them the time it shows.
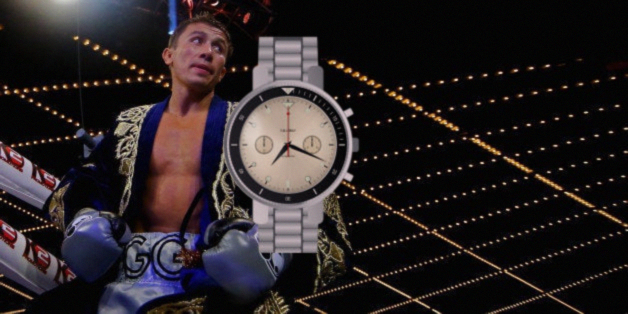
7:19
